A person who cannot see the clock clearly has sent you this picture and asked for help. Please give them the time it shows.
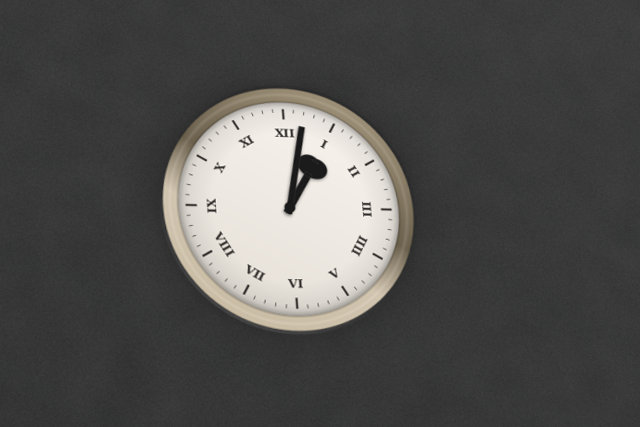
1:02
